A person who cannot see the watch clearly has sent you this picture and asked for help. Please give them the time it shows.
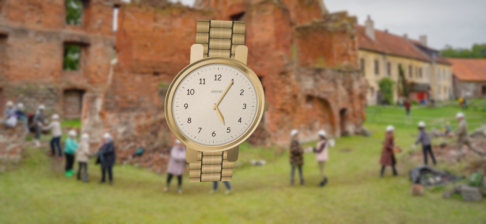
5:05
